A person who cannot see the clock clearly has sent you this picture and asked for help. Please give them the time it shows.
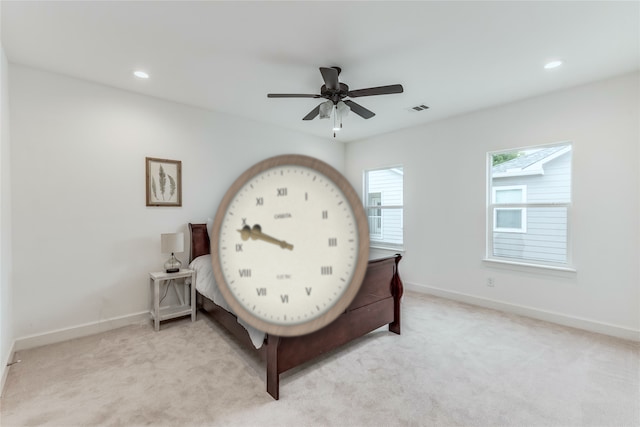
9:48
